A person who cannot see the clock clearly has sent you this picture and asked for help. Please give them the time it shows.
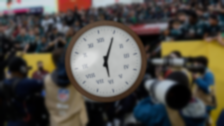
6:05
